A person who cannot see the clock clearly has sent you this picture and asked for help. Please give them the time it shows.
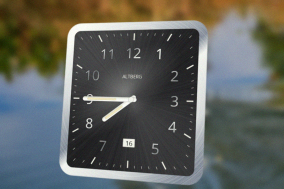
7:45
